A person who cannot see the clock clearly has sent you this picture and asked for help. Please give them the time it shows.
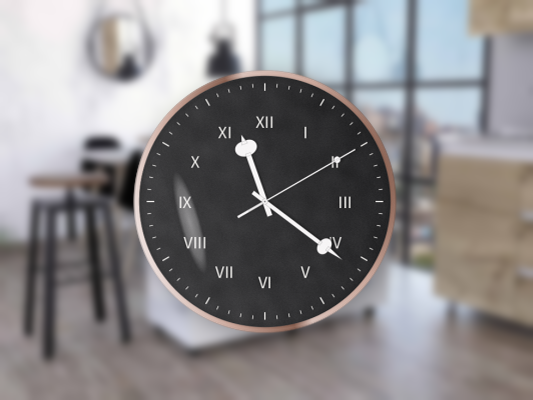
11:21:10
